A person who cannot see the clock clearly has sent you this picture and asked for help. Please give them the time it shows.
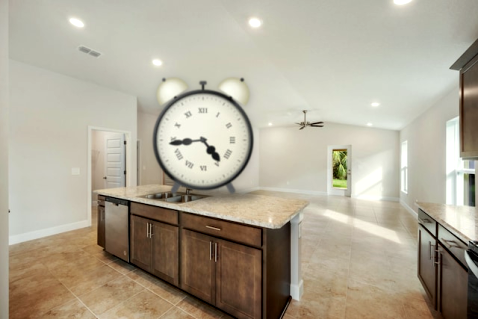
4:44
